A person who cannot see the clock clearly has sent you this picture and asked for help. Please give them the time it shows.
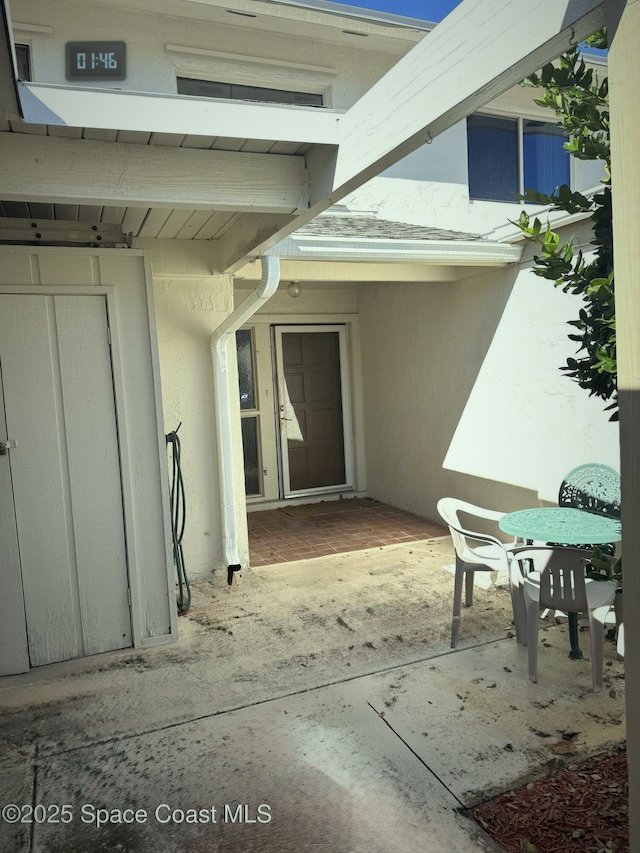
1:46
